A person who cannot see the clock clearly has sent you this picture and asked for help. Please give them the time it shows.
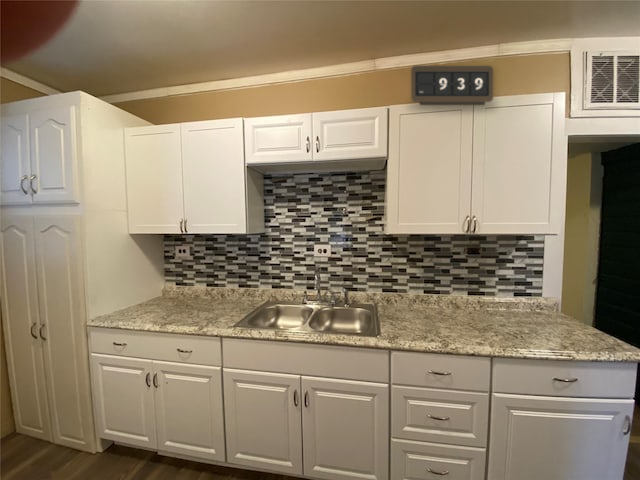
9:39
